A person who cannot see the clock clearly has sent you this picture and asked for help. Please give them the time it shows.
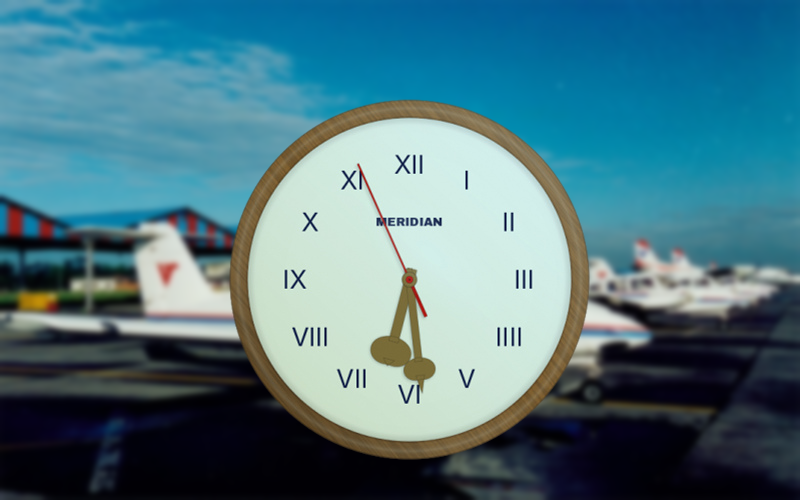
6:28:56
